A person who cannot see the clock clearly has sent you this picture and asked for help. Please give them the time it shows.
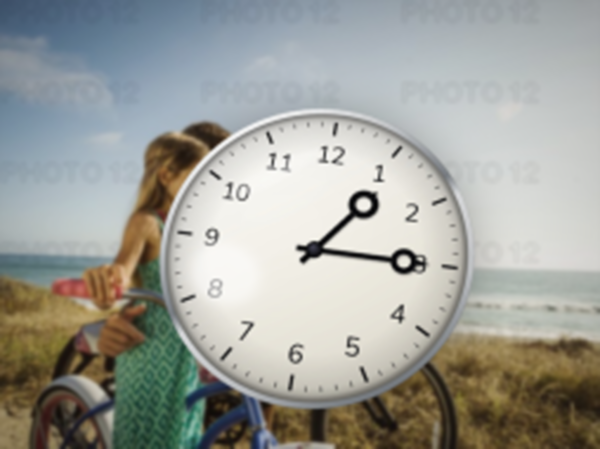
1:15
